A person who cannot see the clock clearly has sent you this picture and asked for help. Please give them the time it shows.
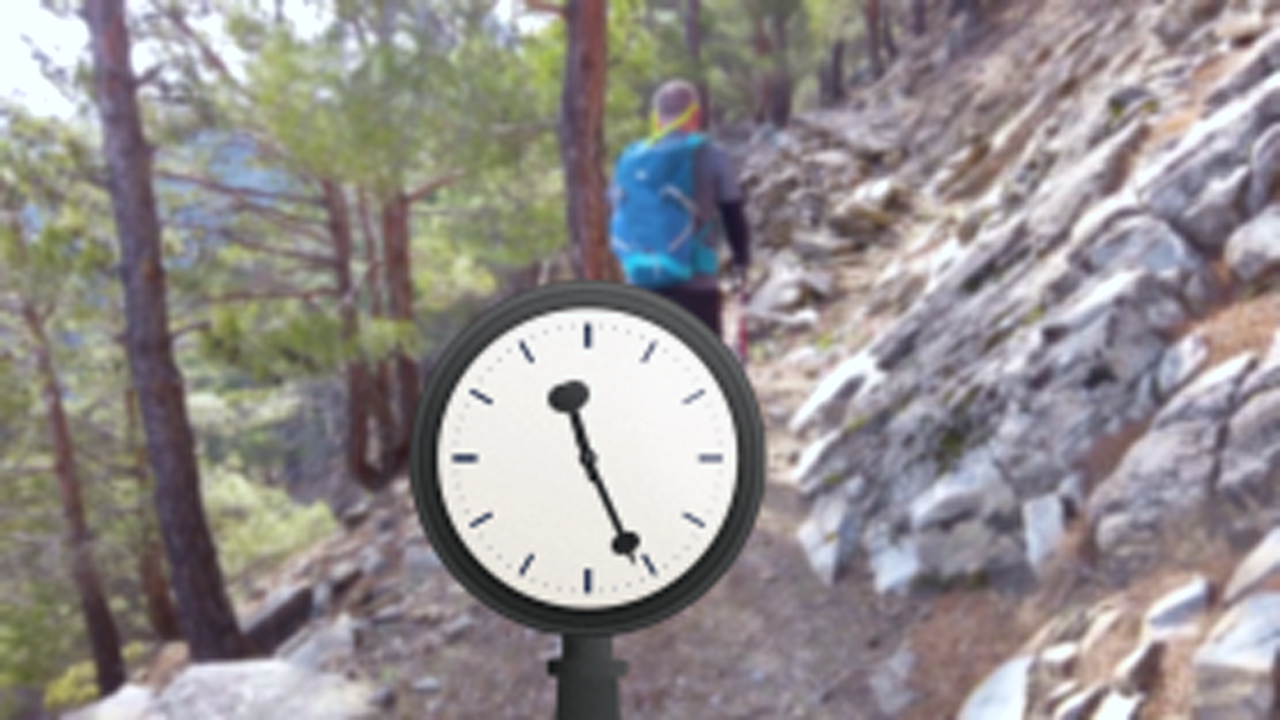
11:26
